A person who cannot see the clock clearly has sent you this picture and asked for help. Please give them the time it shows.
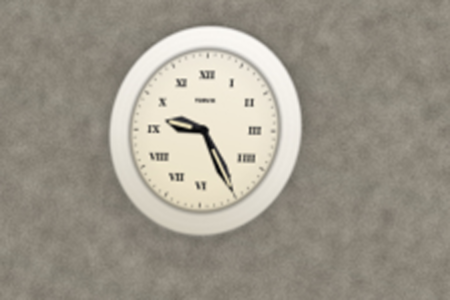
9:25
